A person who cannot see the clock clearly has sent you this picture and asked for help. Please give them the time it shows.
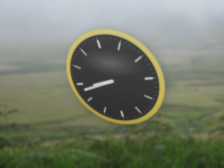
8:43
